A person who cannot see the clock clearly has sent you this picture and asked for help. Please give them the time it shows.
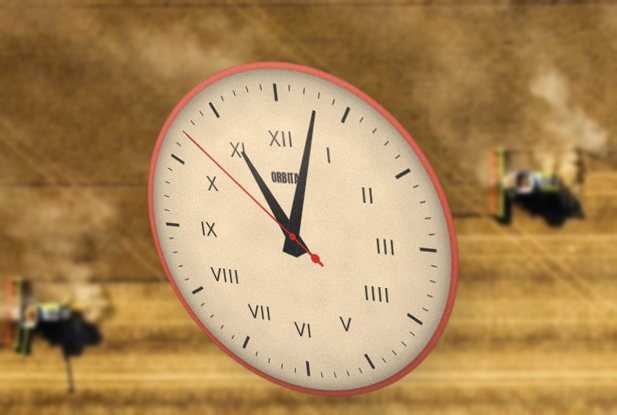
11:02:52
